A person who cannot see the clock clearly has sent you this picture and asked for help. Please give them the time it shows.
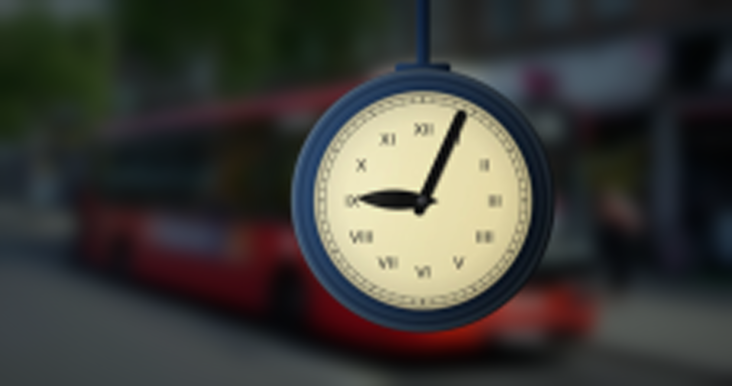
9:04
